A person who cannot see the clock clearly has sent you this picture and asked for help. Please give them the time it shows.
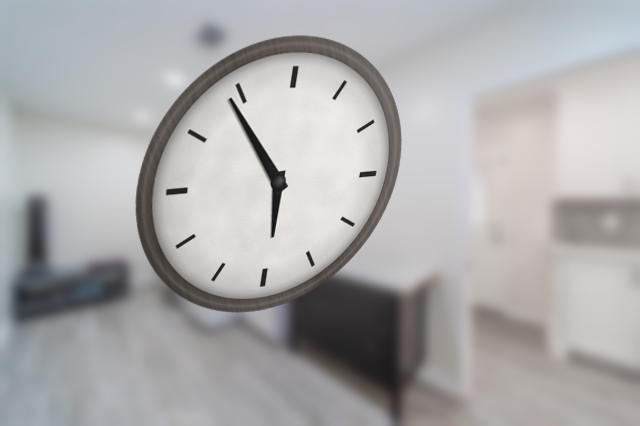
5:54
